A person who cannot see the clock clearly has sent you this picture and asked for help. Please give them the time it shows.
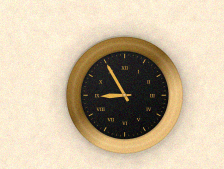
8:55
